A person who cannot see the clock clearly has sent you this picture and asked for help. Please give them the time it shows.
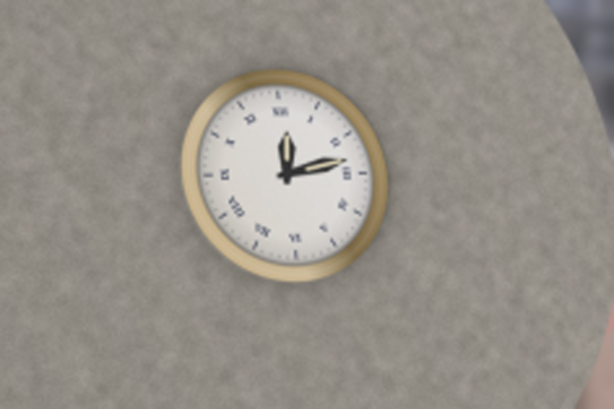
12:13
